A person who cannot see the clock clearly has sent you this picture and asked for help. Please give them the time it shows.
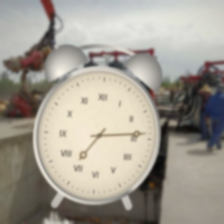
7:14
